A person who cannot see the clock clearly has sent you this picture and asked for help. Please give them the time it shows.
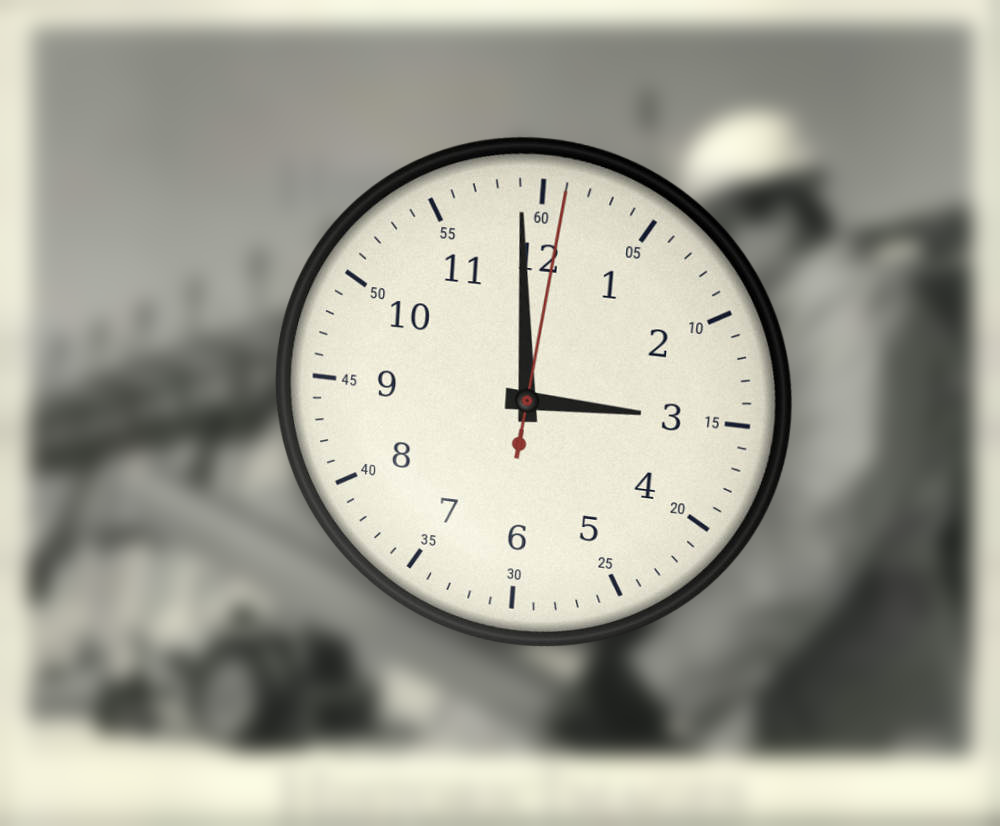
2:59:01
